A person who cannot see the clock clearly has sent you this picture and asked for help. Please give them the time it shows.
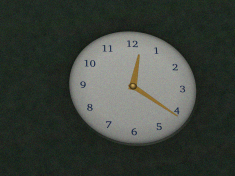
12:21
